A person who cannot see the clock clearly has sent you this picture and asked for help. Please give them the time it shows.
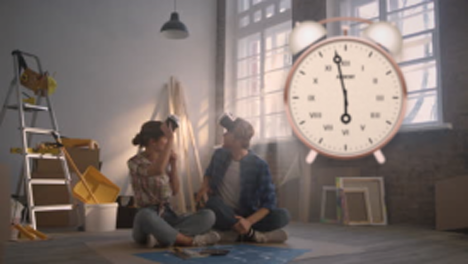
5:58
